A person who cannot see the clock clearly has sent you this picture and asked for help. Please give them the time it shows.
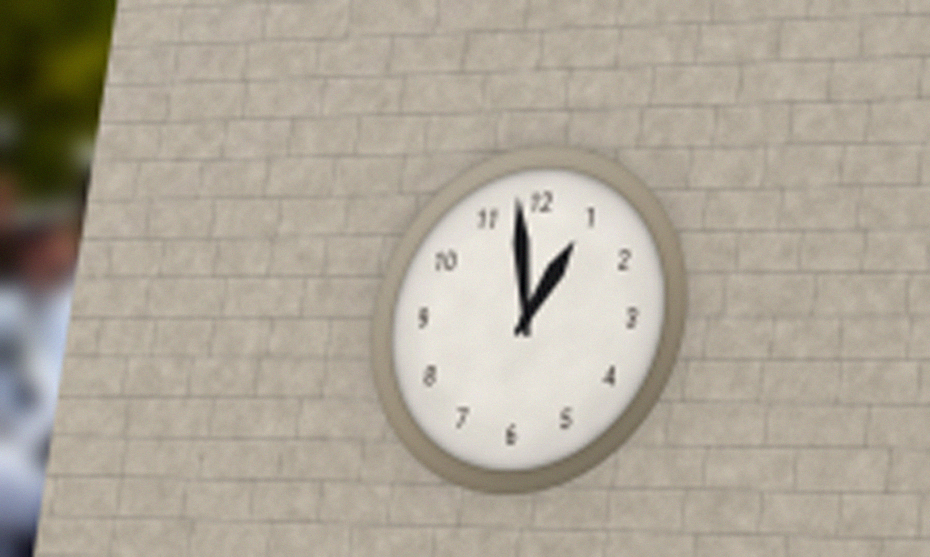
12:58
